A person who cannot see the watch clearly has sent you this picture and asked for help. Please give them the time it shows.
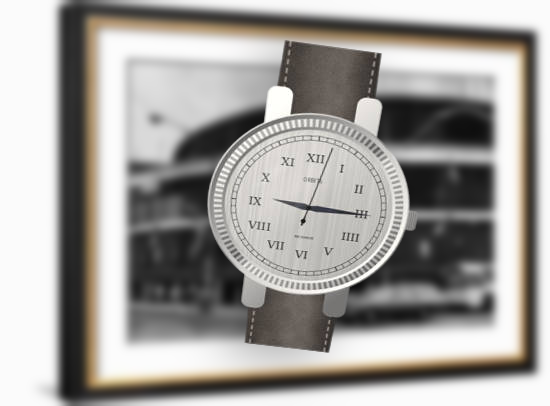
9:15:02
